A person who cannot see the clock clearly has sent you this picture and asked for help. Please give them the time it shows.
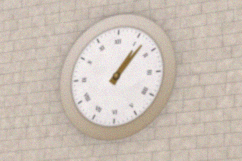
1:07
